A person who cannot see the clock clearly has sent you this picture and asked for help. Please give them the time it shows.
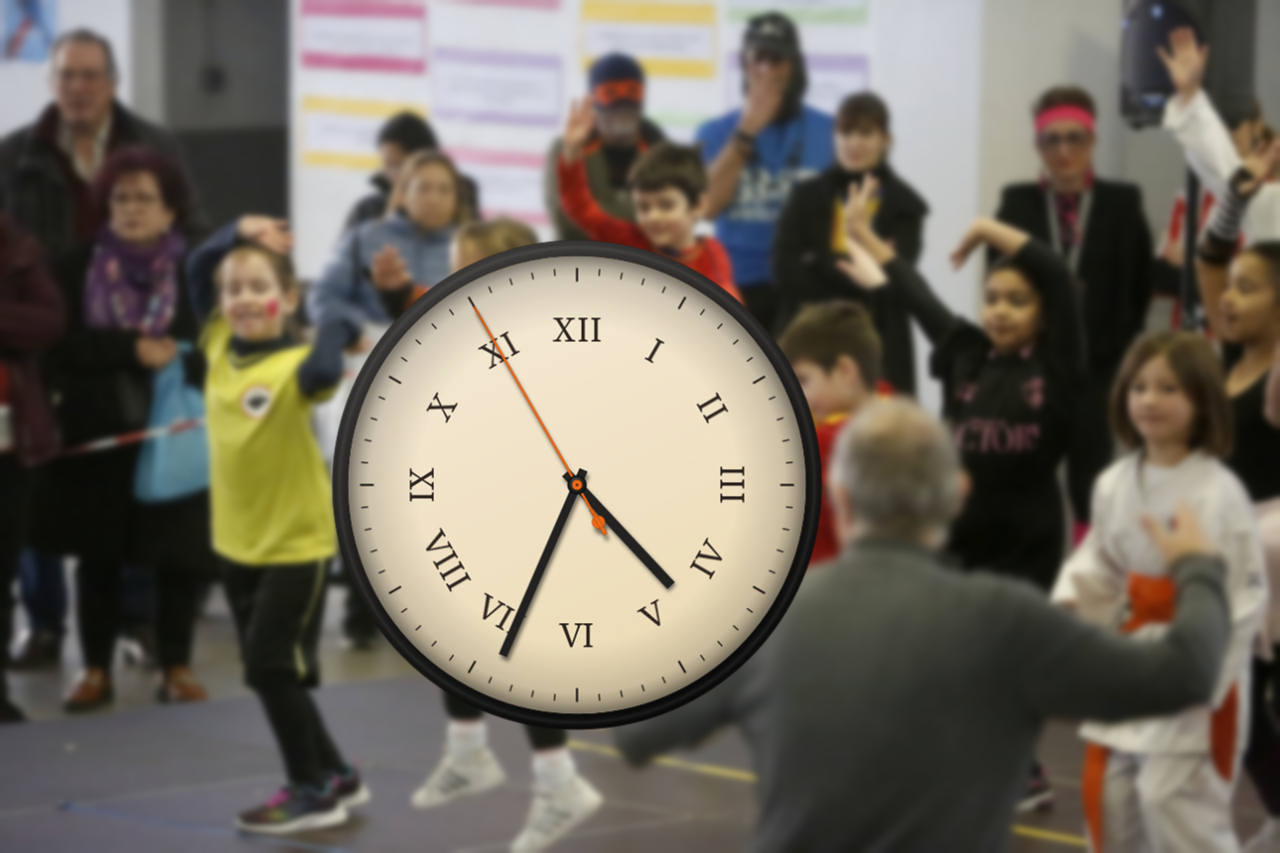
4:33:55
